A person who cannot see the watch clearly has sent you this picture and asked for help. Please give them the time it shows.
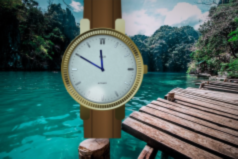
11:50
